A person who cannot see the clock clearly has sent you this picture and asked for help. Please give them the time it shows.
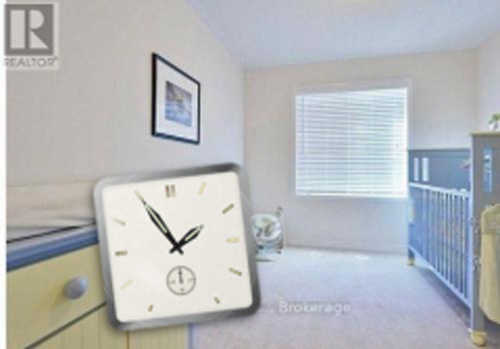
1:55
